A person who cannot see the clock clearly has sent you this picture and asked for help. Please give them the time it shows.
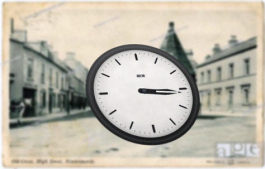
3:16
